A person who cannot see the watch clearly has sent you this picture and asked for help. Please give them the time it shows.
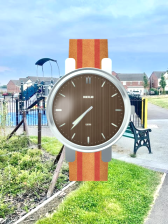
7:37
